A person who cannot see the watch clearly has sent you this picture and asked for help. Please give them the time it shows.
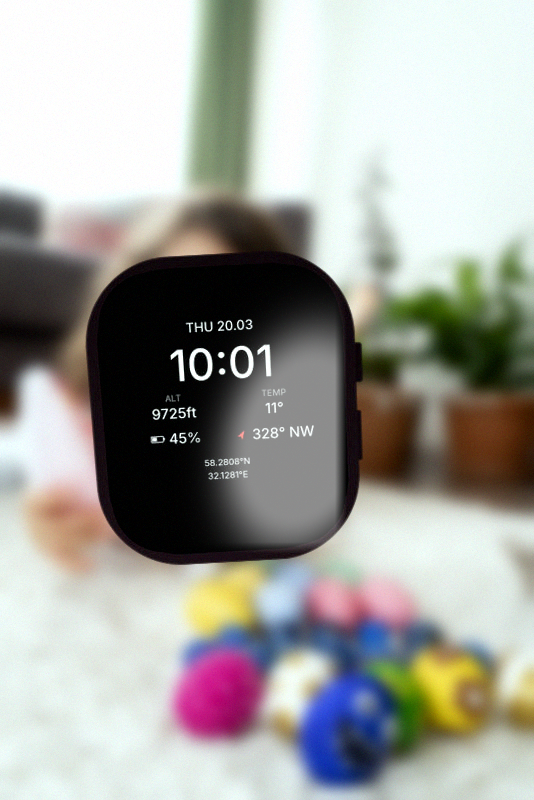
10:01
